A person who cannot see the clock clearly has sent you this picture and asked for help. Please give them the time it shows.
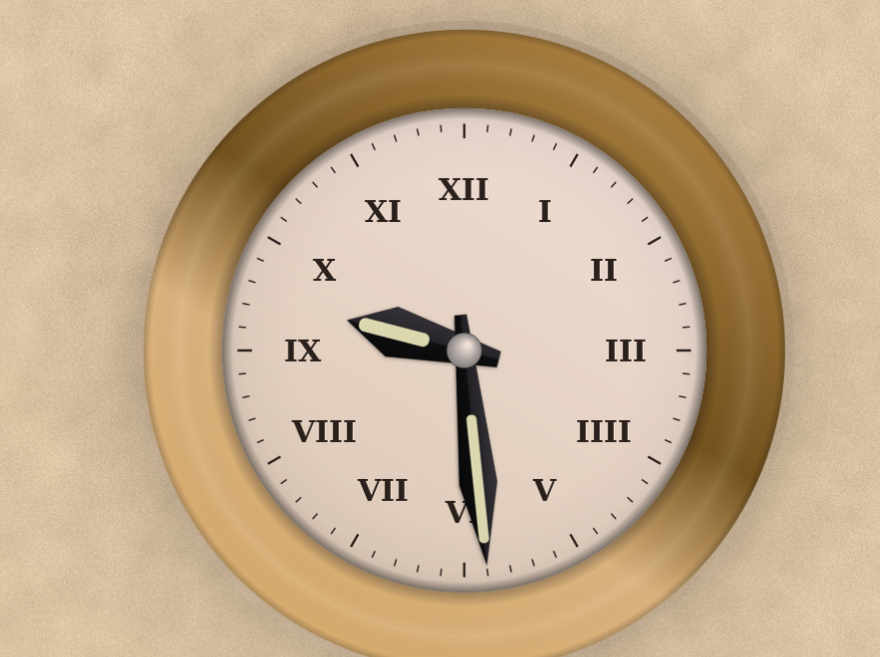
9:29
